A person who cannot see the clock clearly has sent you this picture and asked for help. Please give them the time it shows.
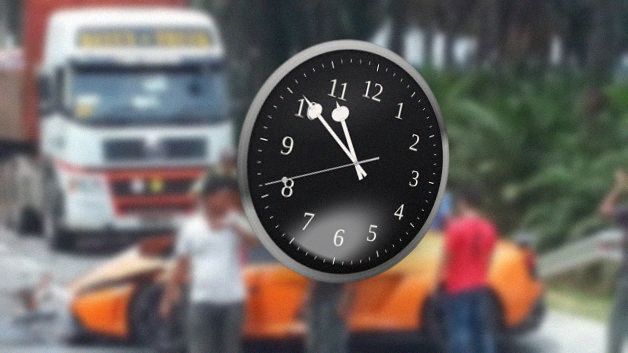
10:50:41
